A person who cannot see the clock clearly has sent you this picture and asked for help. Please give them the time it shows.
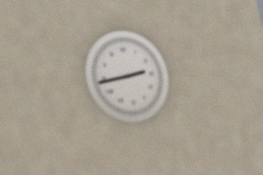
2:44
